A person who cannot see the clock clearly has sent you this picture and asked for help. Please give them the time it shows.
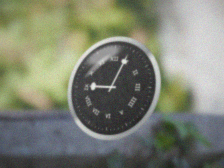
9:04
